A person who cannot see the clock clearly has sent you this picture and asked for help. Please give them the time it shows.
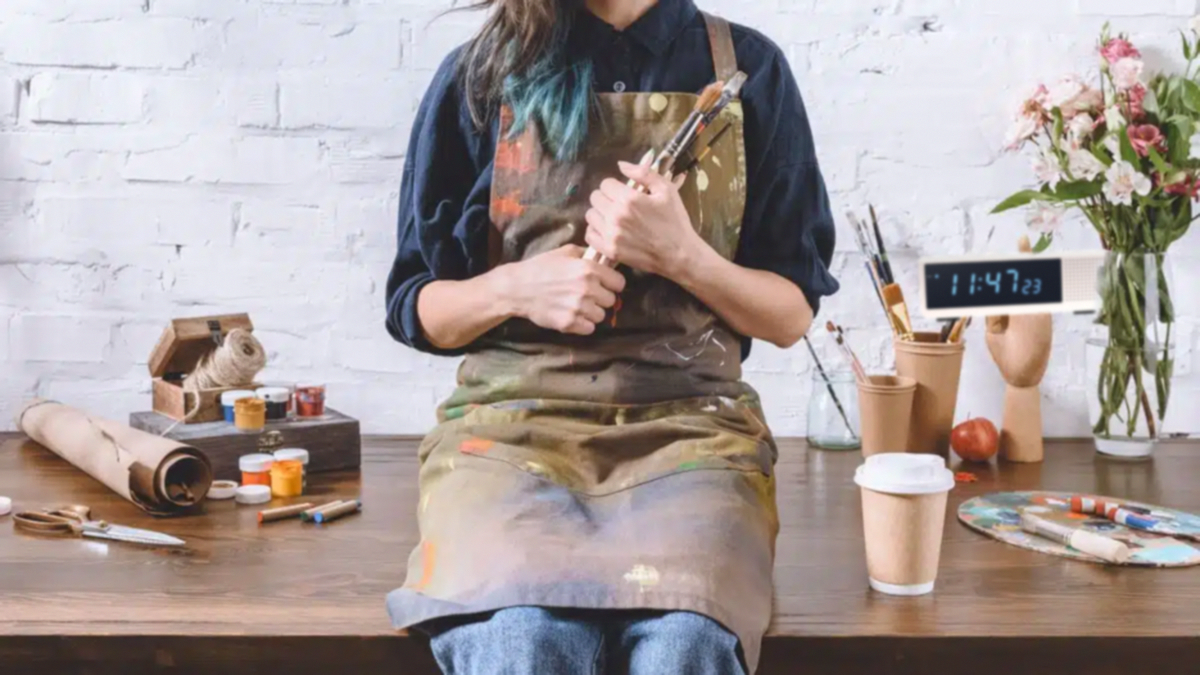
11:47
